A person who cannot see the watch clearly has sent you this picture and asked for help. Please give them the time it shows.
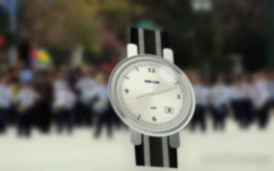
8:11
